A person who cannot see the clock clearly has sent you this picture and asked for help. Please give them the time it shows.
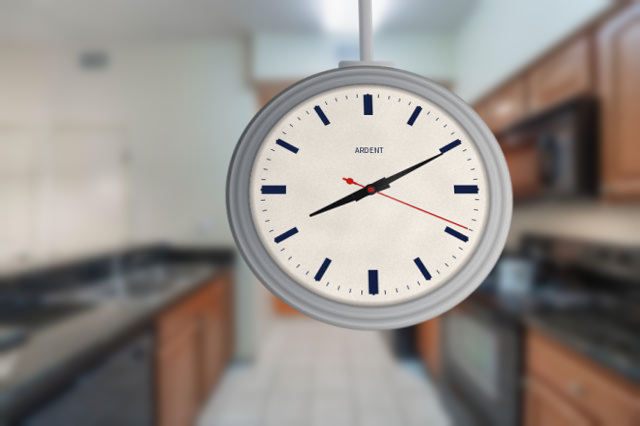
8:10:19
